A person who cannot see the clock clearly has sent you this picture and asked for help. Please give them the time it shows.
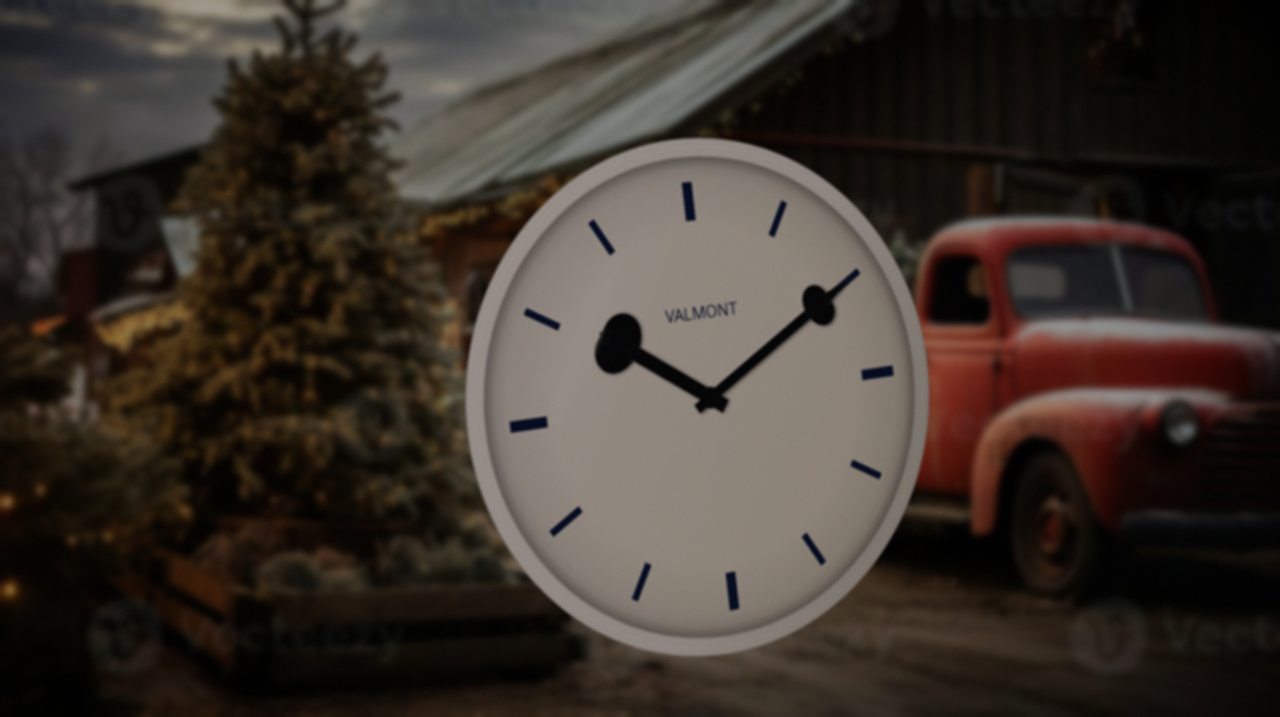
10:10
